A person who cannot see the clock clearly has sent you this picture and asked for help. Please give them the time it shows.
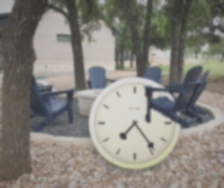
7:24
